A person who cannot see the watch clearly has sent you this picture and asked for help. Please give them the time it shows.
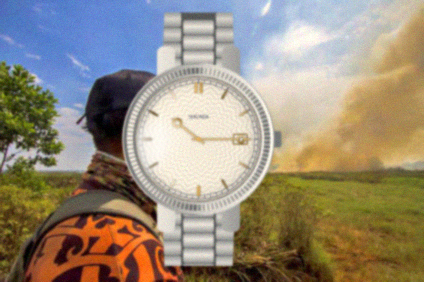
10:15
